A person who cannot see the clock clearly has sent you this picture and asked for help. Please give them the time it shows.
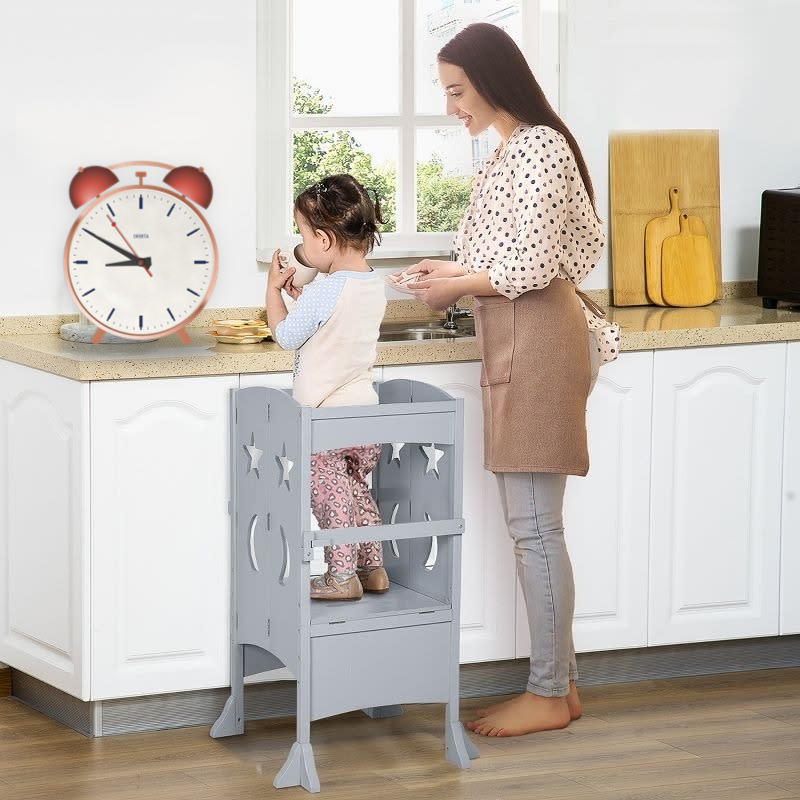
8:49:54
